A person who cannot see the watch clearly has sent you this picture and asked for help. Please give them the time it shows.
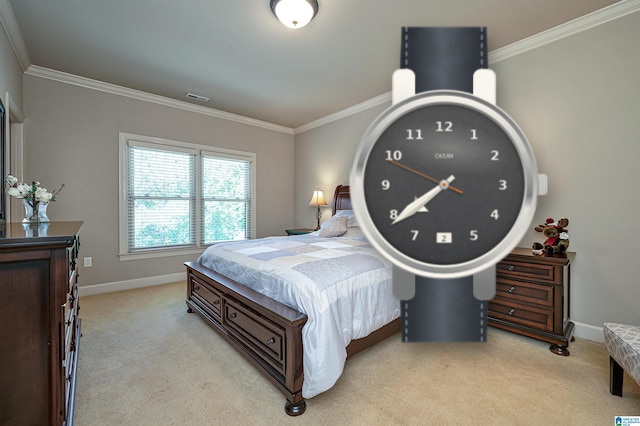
7:38:49
